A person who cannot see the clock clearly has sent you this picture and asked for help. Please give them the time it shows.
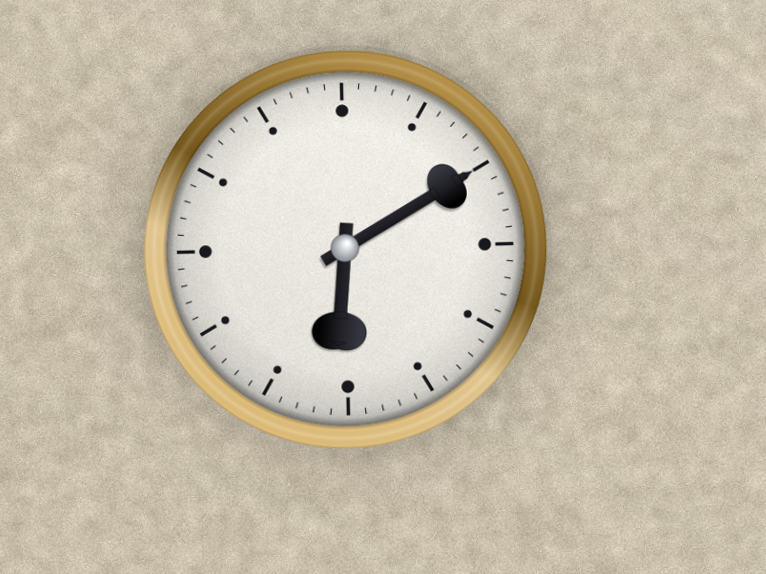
6:10
